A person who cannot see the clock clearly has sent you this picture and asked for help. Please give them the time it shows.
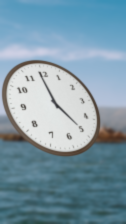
4:59
